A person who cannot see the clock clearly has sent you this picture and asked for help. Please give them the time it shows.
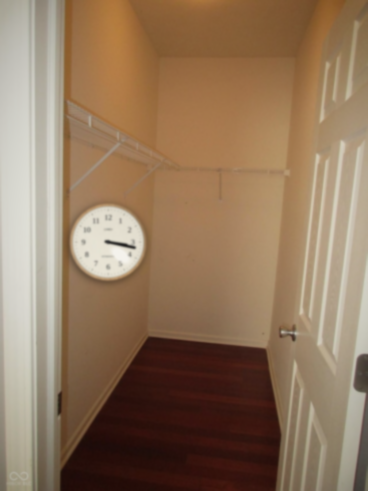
3:17
